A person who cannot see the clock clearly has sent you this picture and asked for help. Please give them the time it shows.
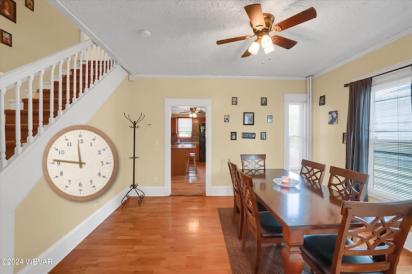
11:46
